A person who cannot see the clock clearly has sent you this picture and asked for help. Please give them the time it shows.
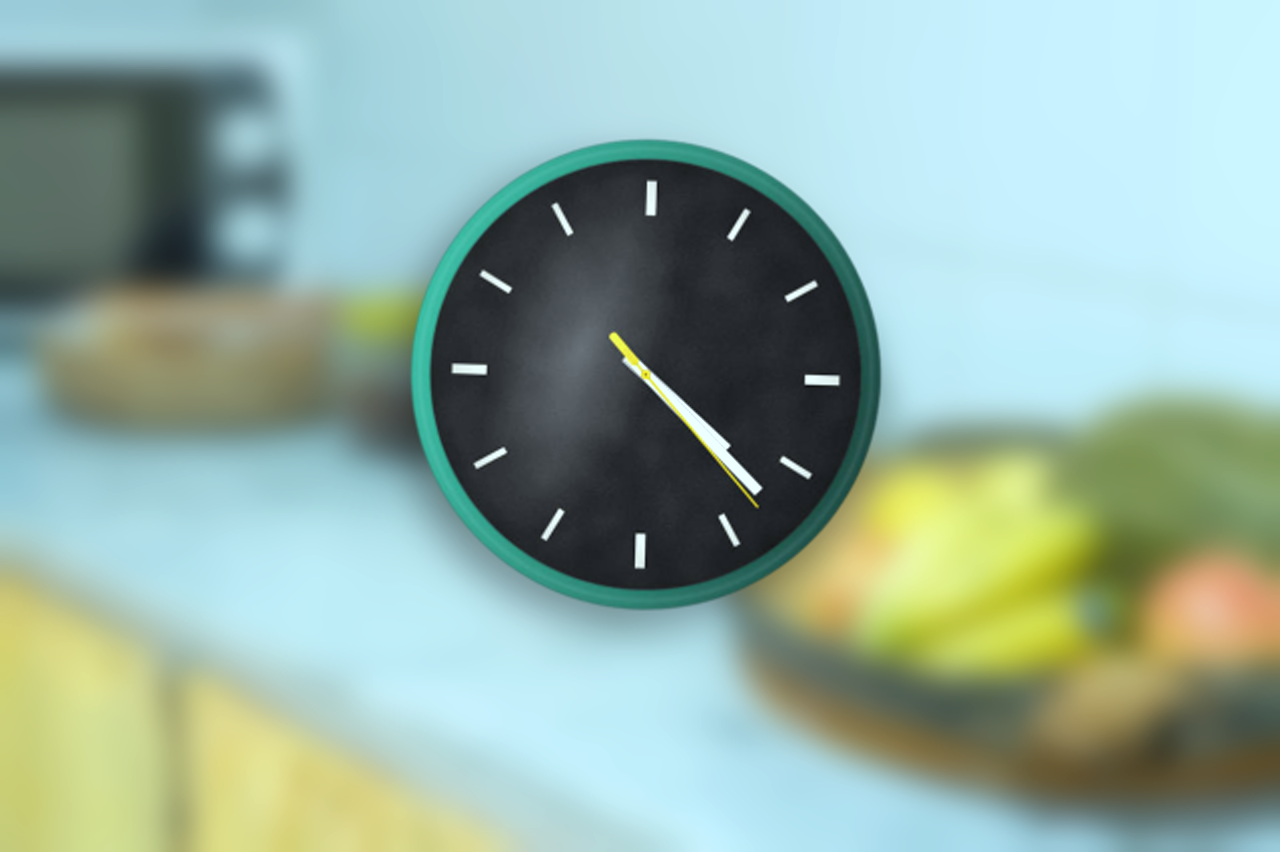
4:22:23
